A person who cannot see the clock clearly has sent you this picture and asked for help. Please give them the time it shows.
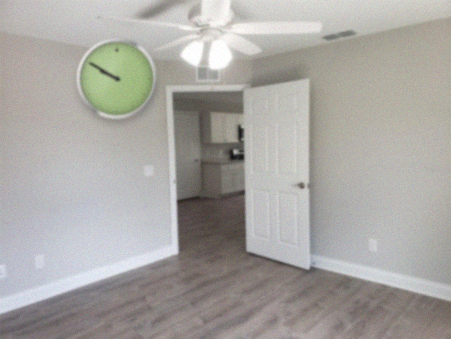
9:50
